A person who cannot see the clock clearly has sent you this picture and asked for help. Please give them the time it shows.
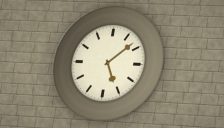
5:08
